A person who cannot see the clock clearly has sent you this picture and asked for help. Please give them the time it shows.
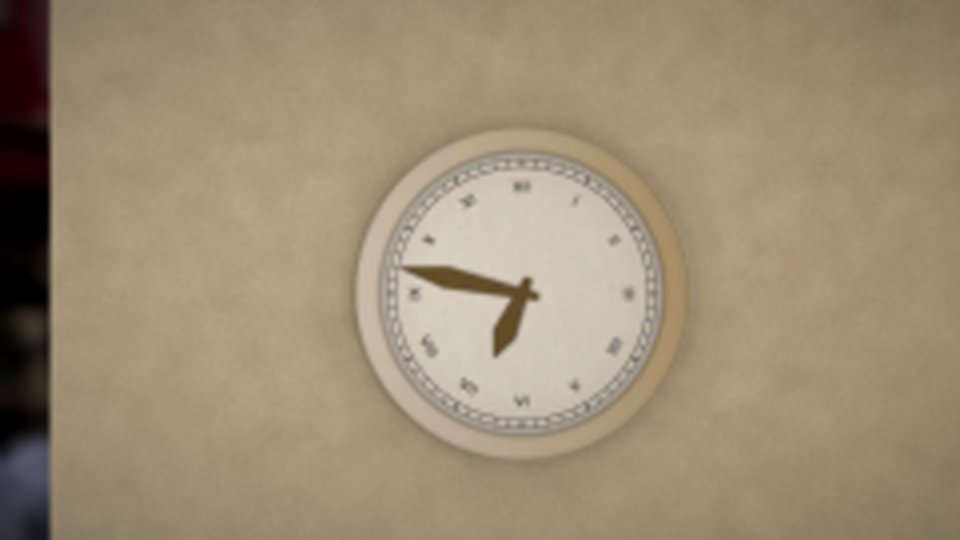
6:47
